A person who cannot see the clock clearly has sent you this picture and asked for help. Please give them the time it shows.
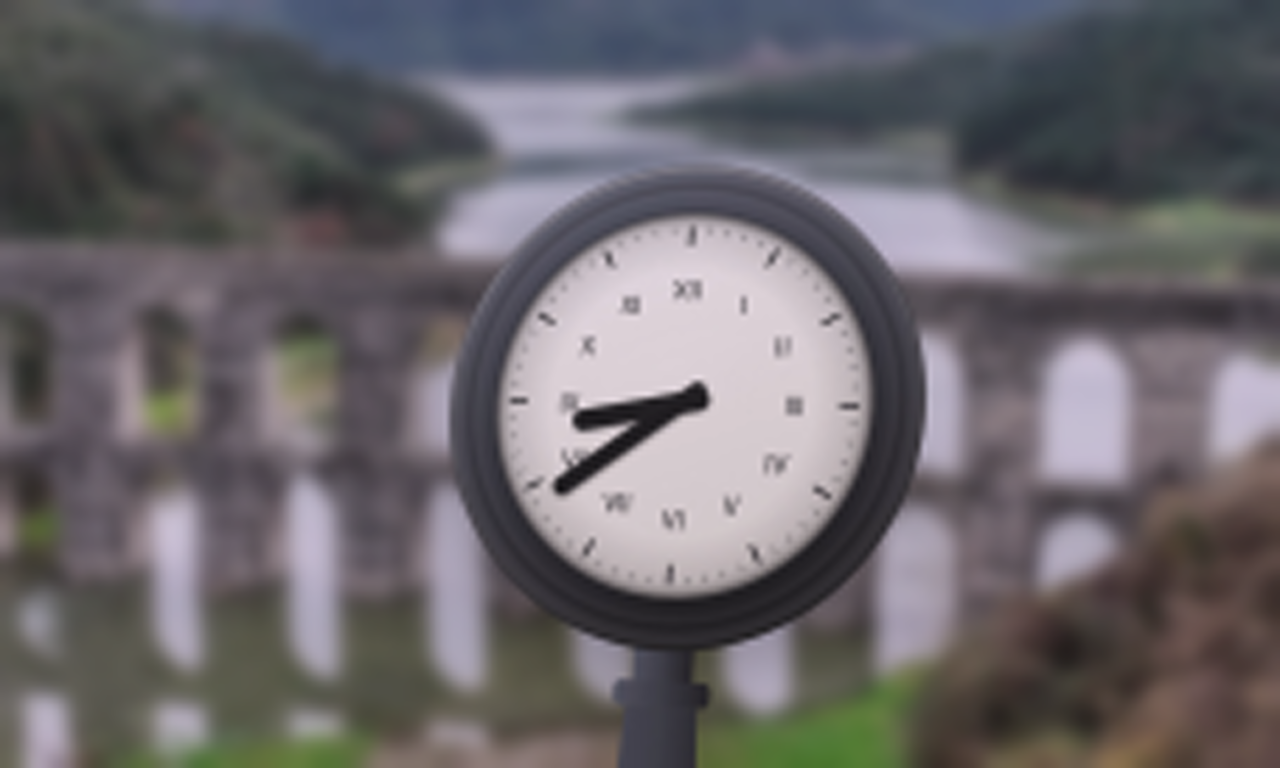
8:39
